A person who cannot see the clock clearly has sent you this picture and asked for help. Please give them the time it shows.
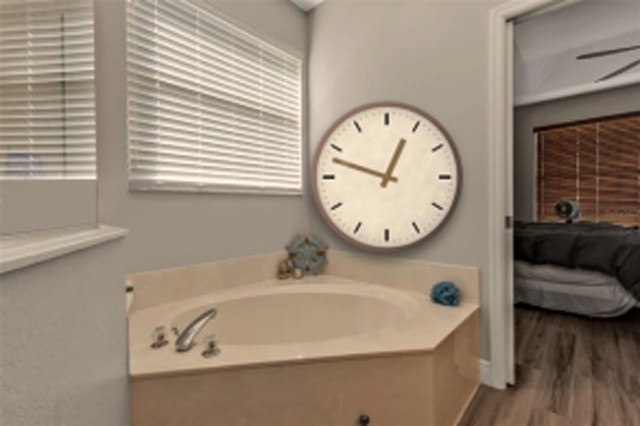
12:48
